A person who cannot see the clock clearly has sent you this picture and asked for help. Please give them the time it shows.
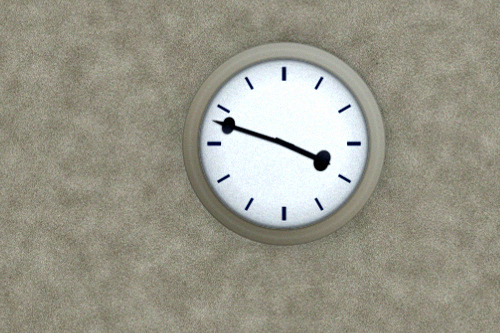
3:48
